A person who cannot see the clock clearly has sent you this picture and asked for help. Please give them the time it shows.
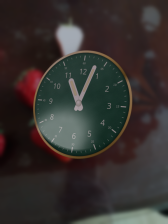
11:03
